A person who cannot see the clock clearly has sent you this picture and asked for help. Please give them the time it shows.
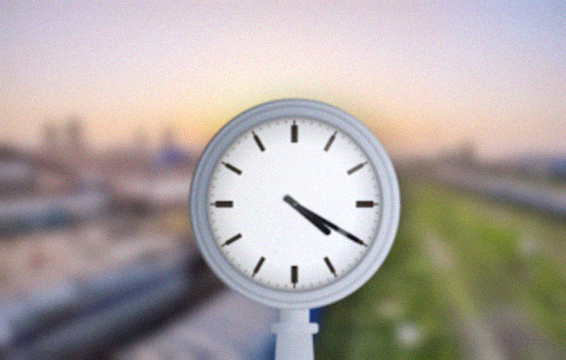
4:20
